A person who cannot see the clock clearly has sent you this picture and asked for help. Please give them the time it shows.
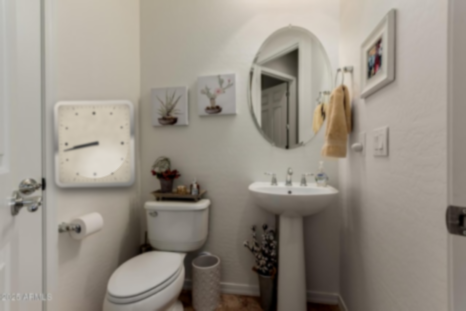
8:43
